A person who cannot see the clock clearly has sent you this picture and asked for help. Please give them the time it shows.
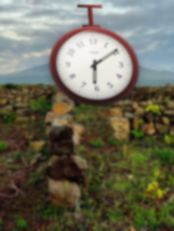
6:09
